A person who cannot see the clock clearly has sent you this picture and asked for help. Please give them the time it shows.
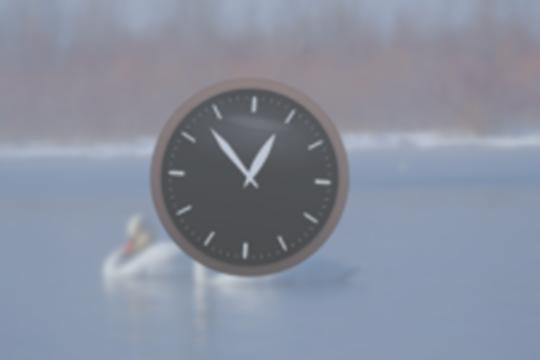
12:53
